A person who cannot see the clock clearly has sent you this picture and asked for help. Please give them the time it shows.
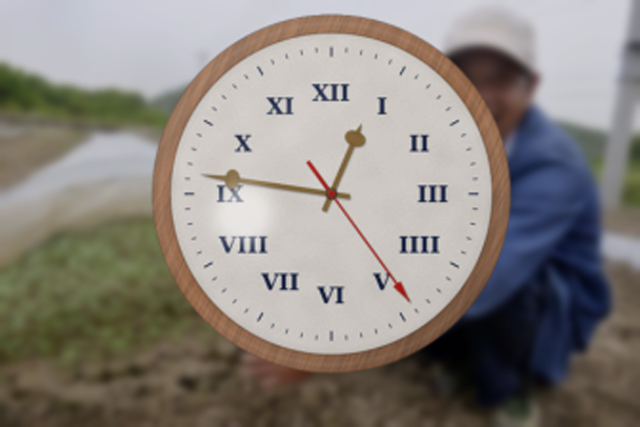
12:46:24
